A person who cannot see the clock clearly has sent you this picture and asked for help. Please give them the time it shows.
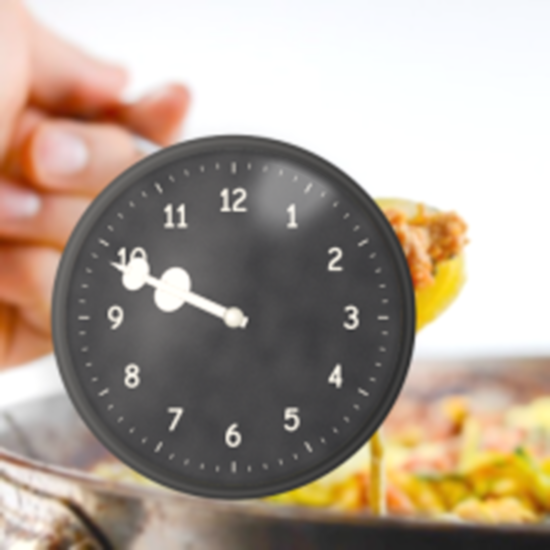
9:49
